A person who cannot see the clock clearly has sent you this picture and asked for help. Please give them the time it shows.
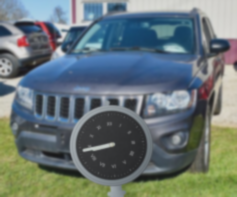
8:44
